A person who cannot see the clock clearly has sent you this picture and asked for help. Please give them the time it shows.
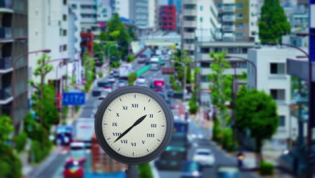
1:38
